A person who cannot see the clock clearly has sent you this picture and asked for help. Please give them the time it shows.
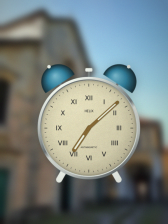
7:08
